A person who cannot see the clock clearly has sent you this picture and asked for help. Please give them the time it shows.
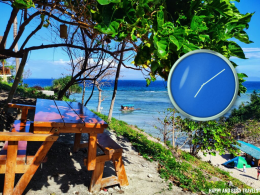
7:09
